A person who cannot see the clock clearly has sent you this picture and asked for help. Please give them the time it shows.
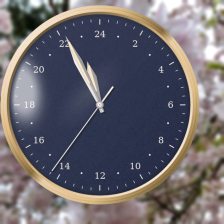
22:55:36
